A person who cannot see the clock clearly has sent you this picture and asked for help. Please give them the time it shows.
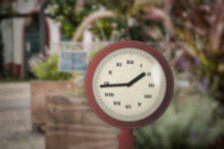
1:44
